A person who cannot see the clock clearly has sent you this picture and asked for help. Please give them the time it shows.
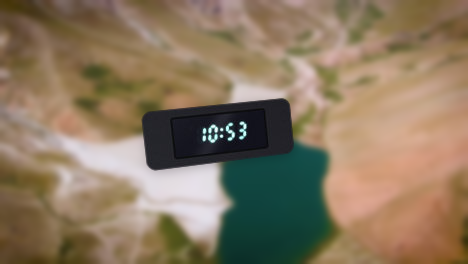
10:53
